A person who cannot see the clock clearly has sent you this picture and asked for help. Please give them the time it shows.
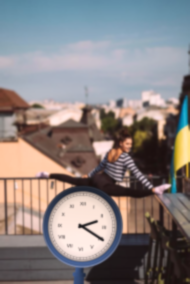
2:20
